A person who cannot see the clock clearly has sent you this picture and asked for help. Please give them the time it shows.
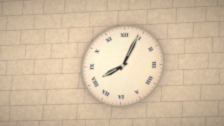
8:04
